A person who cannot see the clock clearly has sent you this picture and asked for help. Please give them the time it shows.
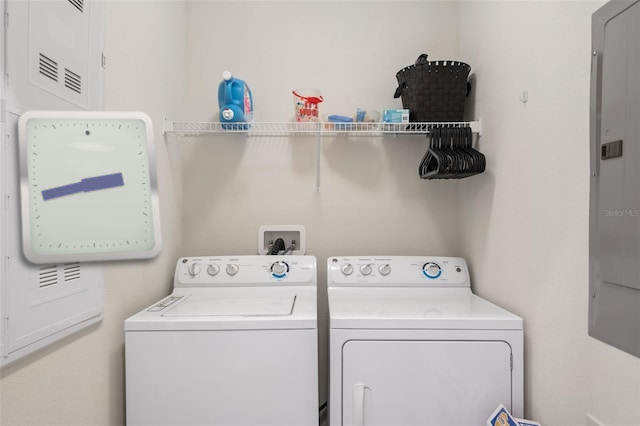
2:43
